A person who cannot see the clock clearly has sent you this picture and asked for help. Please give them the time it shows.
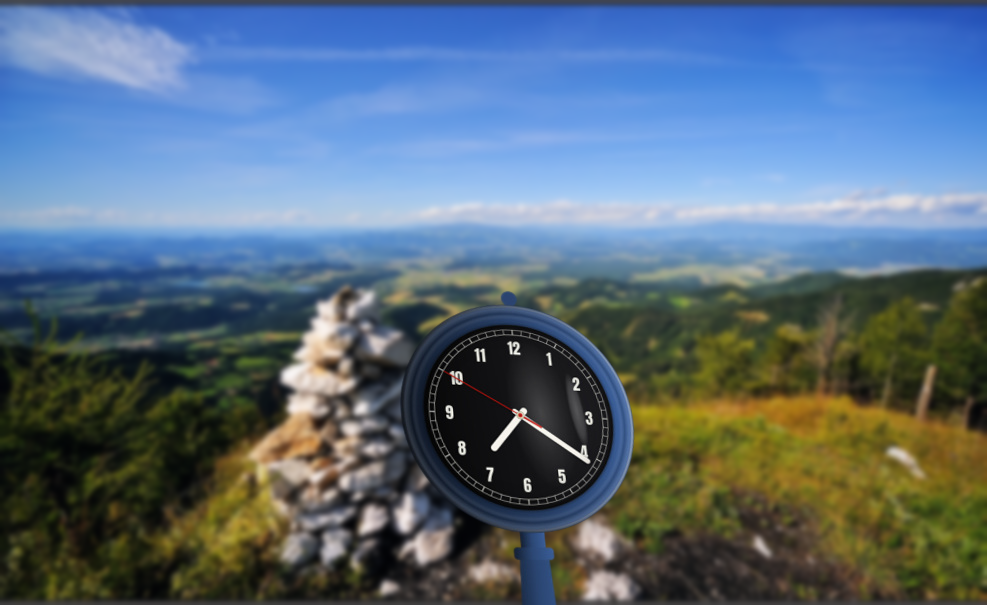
7:20:50
